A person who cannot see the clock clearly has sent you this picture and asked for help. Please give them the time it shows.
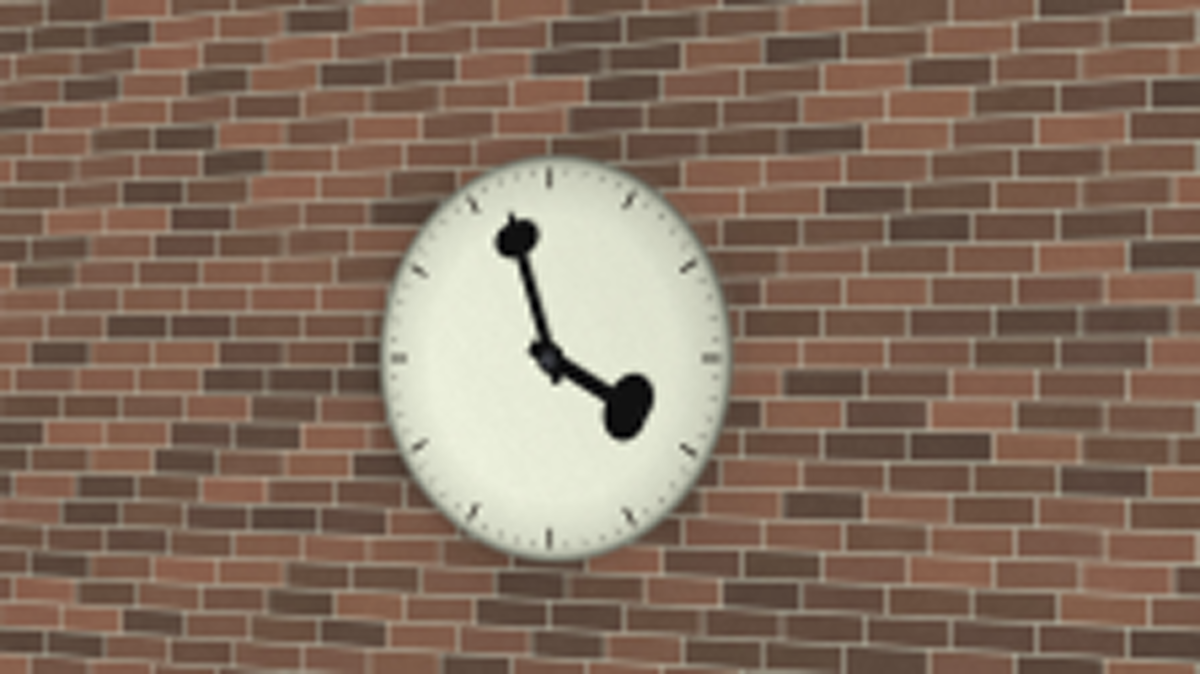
3:57
